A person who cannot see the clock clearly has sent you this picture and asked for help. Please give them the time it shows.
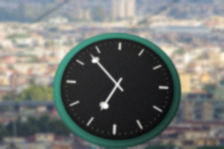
6:53
